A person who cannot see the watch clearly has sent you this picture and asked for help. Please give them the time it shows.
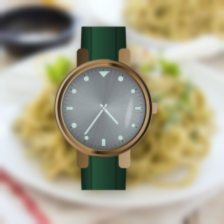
4:36
